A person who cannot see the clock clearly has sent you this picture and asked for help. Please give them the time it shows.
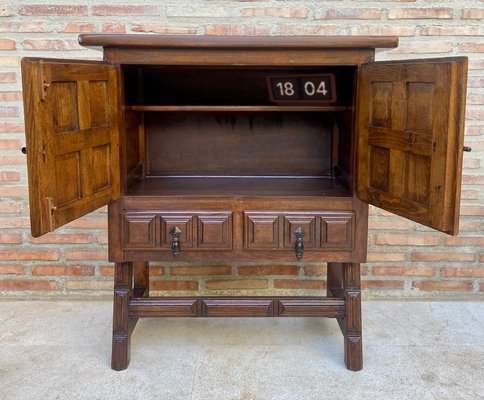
18:04
